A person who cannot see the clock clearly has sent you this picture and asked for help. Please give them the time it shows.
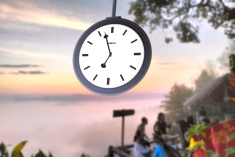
6:57
